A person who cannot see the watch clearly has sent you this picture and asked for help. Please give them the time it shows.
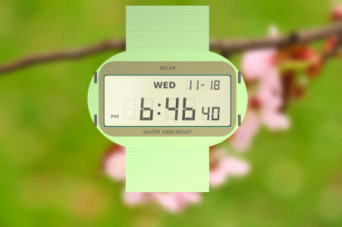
6:46:40
